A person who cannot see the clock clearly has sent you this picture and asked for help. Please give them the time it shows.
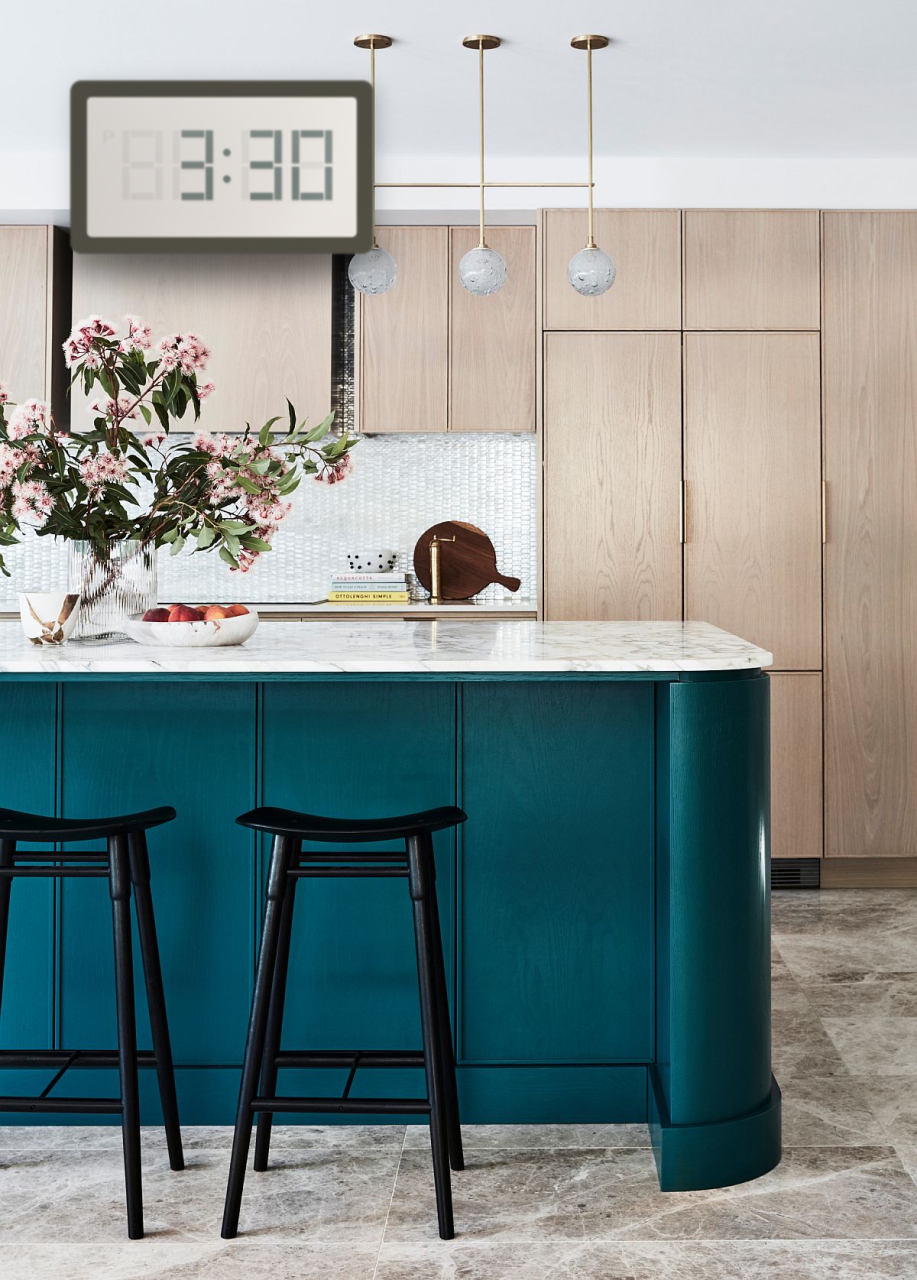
3:30
